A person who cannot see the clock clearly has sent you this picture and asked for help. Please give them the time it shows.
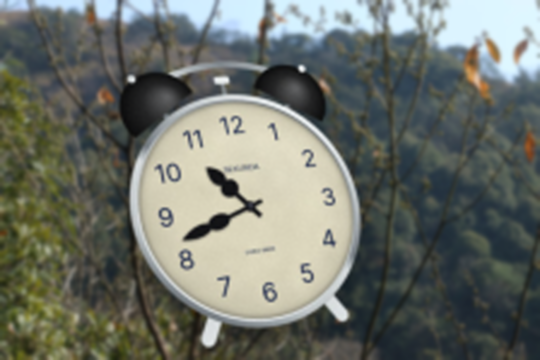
10:42
